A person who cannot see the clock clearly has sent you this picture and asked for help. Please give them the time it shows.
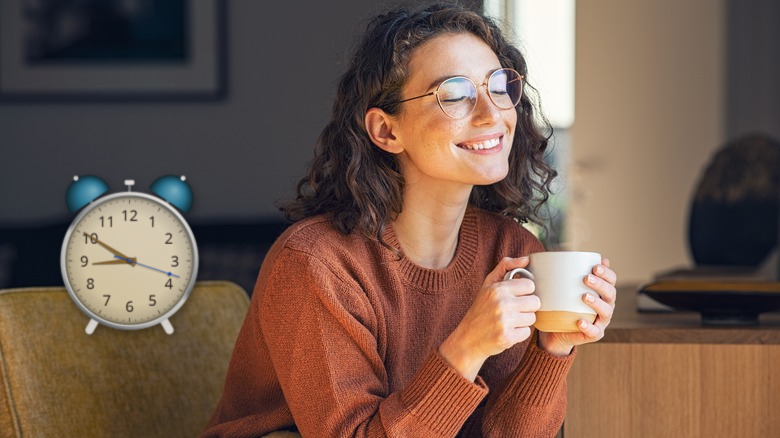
8:50:18
